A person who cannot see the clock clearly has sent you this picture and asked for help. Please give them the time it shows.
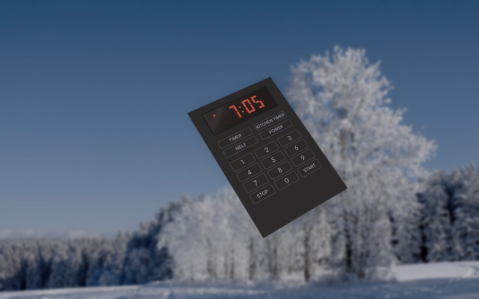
7:05
